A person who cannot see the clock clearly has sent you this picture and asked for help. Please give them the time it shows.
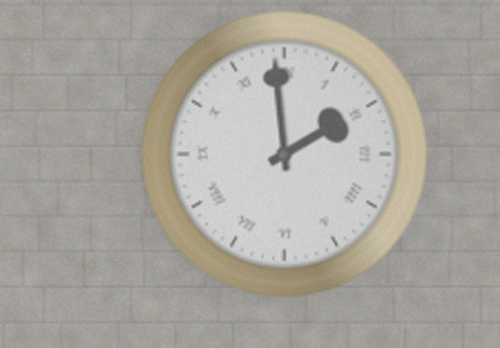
1:59
